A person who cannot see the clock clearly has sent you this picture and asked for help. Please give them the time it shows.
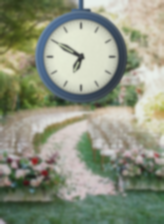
6:50
